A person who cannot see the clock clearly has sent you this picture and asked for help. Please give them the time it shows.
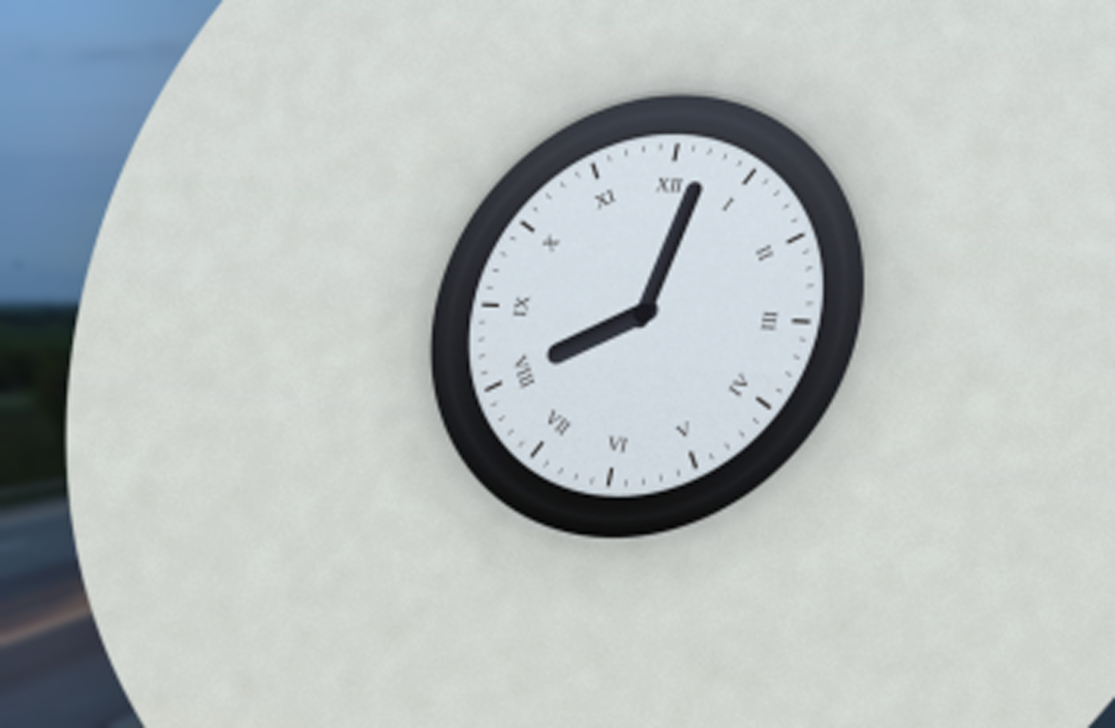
8:02
